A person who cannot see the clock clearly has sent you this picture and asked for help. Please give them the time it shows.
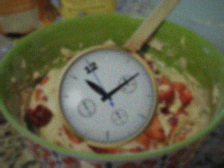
11:14
